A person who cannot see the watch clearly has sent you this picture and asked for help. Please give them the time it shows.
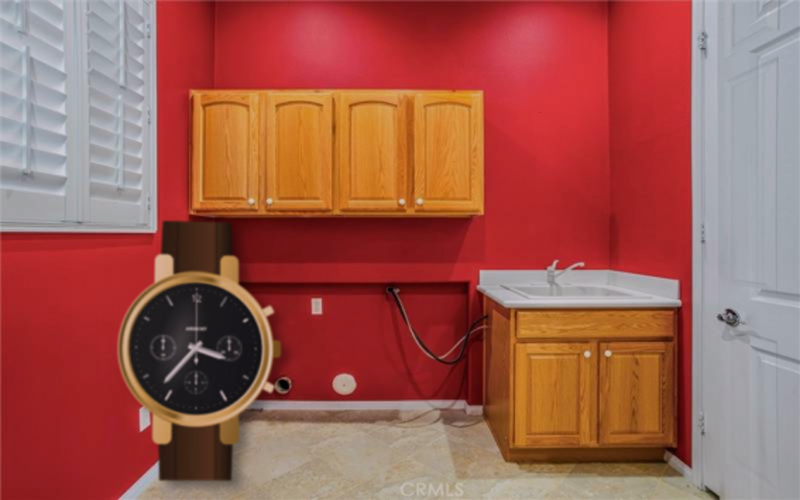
3:37
